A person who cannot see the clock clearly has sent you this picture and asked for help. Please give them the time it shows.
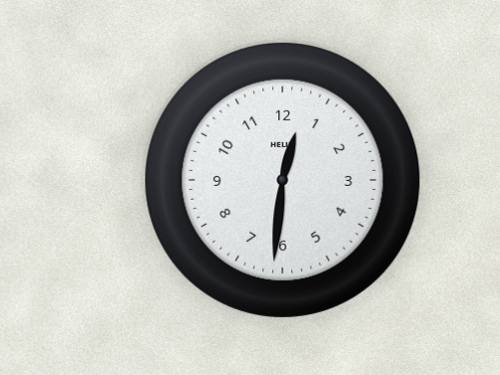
12:31
